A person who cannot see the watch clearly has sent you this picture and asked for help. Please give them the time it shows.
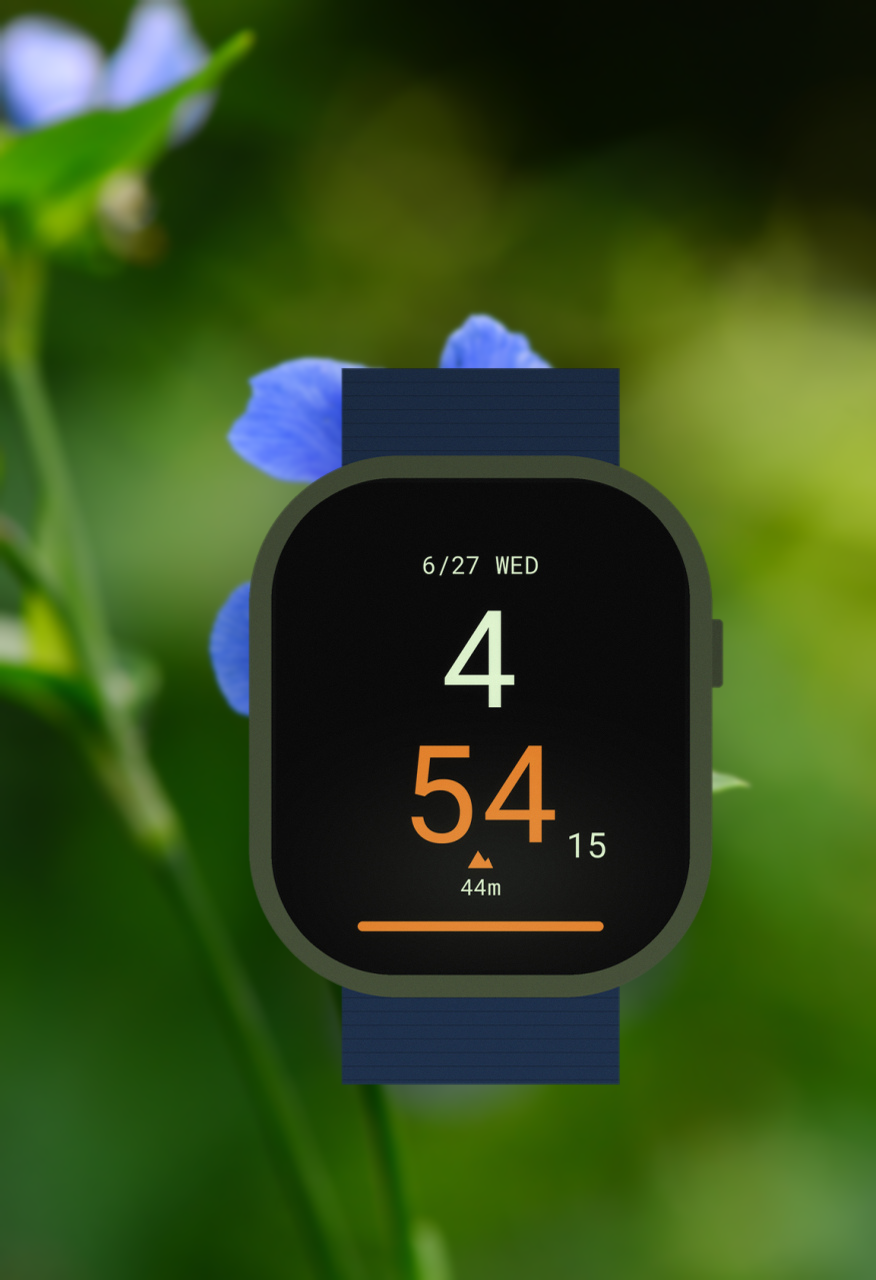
4:54:15
